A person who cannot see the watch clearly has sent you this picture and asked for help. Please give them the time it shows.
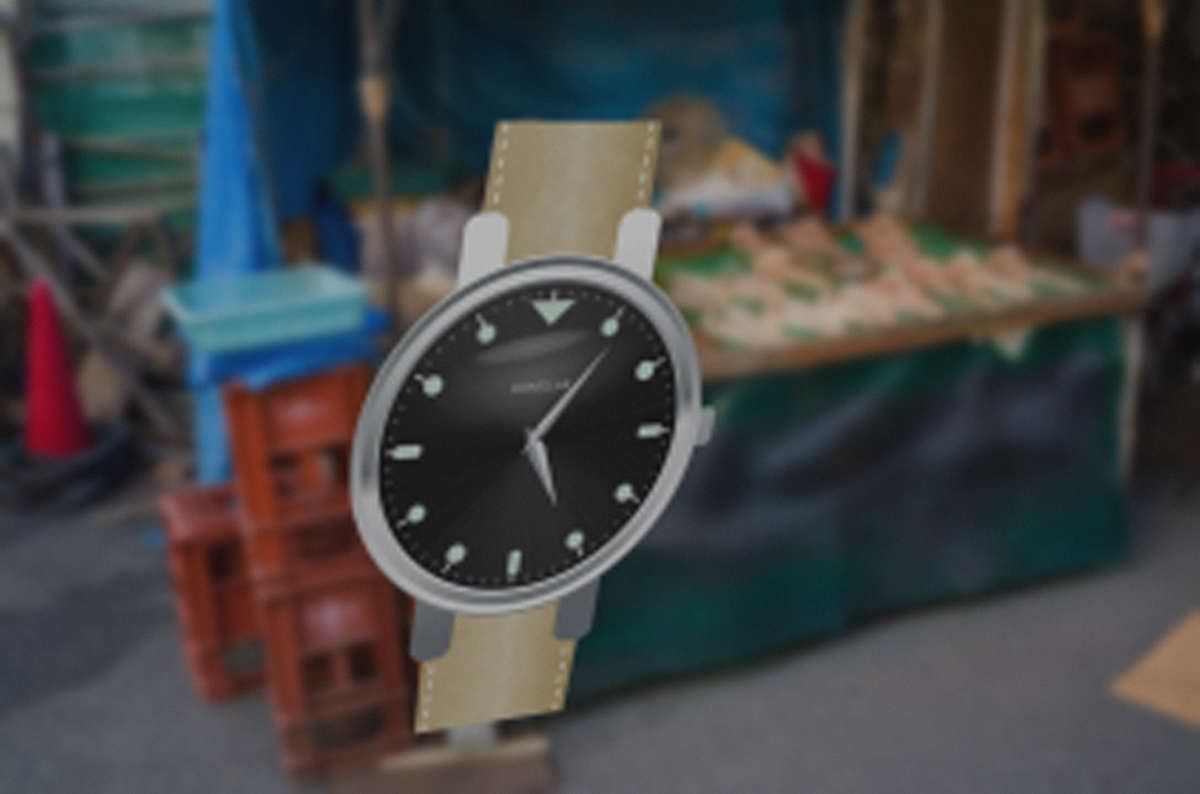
5:06
